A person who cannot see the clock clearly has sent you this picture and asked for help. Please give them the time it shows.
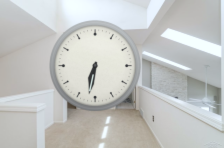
6:32
